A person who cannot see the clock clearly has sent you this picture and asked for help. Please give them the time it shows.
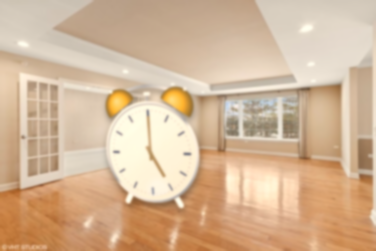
5:00
